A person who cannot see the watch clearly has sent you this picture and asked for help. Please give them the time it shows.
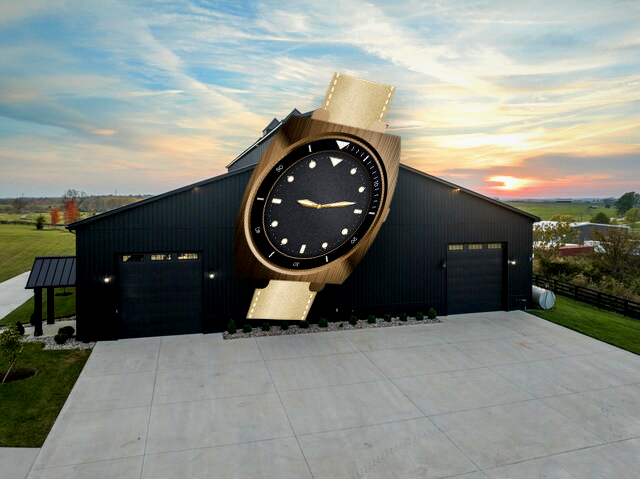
9:13
